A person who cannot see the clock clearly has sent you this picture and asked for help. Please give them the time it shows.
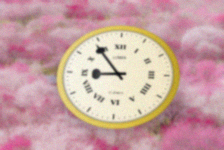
8:54
